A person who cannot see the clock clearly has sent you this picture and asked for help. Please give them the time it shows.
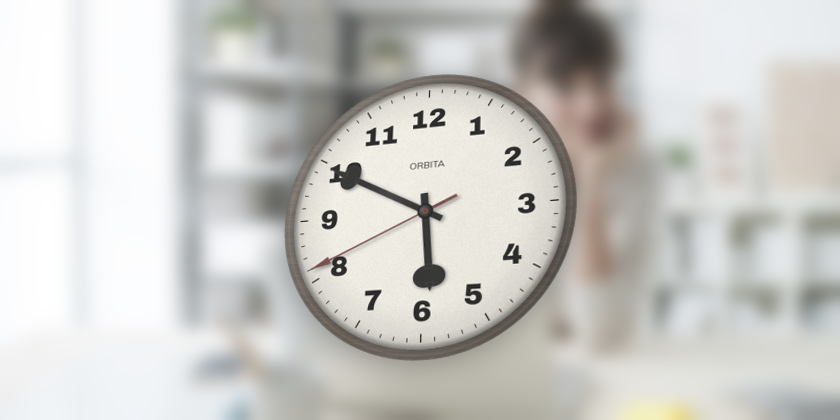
5:49:41
